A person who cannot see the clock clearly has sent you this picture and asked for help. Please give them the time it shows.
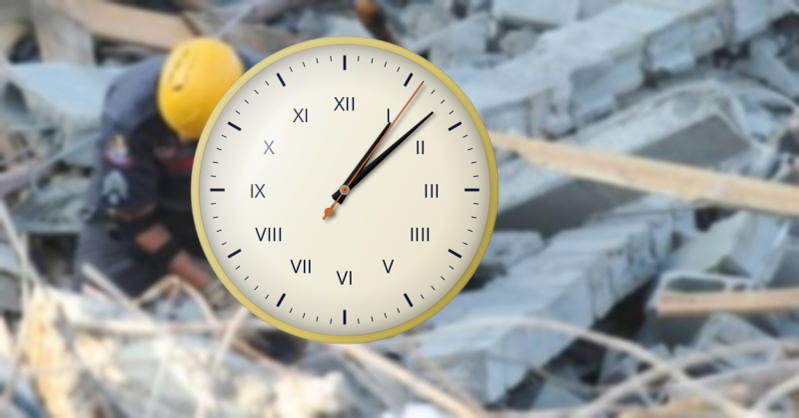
1:08:06
